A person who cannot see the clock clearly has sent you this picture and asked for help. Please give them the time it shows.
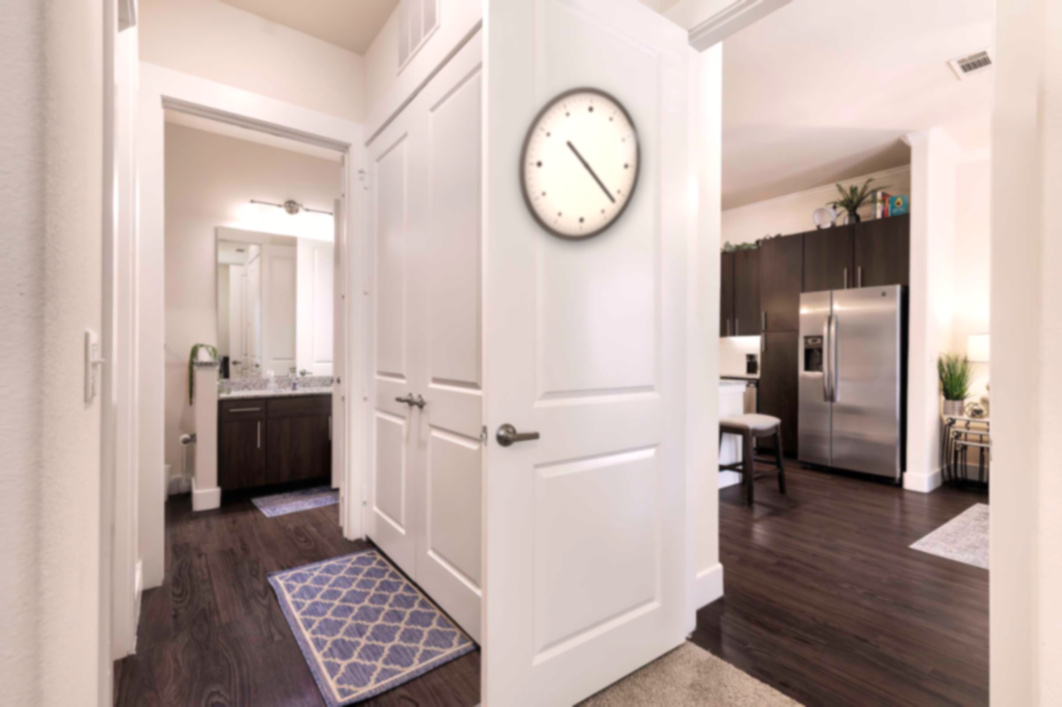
10:22
